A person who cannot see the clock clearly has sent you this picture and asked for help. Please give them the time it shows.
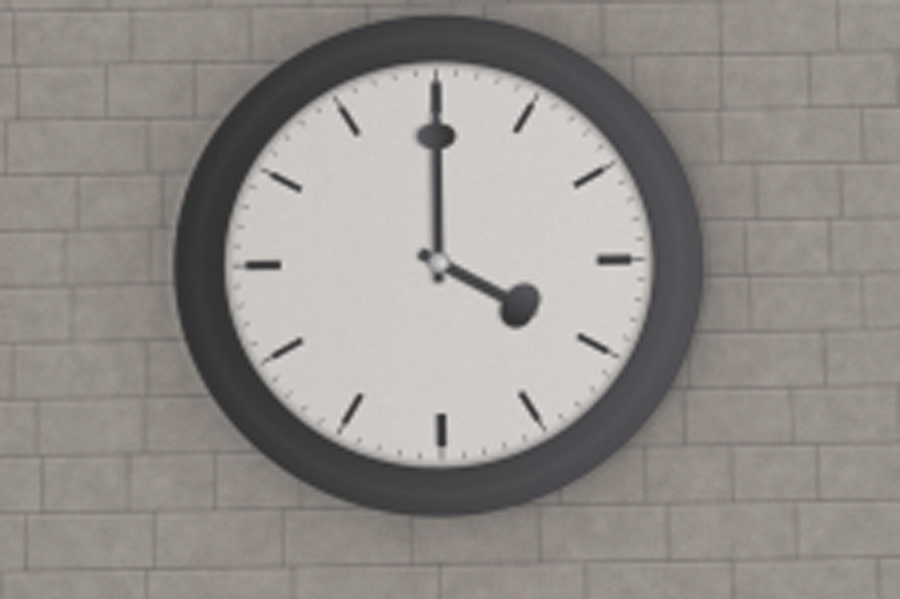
4:00
